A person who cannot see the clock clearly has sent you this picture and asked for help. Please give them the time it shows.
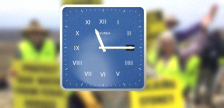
11:15
